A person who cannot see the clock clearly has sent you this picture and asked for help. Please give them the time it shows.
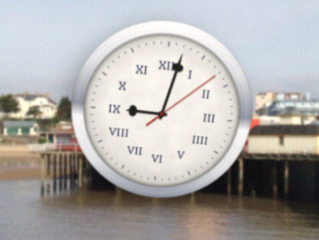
9:02:08
